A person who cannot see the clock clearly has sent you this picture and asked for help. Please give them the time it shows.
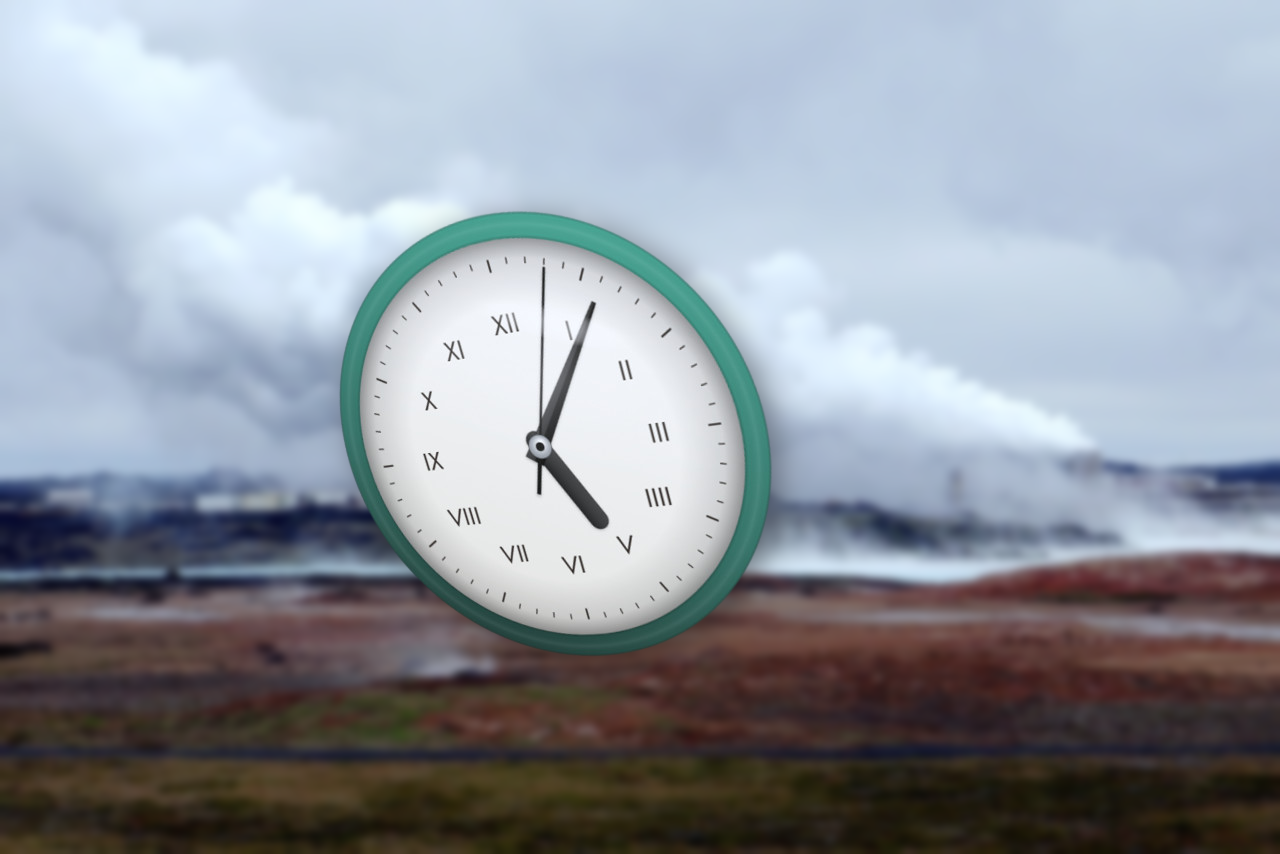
5:06:03
